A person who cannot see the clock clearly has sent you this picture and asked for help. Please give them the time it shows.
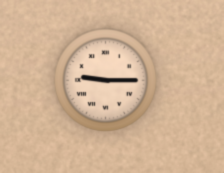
9:15
